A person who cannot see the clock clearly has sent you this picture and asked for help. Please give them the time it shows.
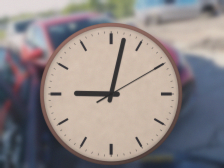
9:02:10
